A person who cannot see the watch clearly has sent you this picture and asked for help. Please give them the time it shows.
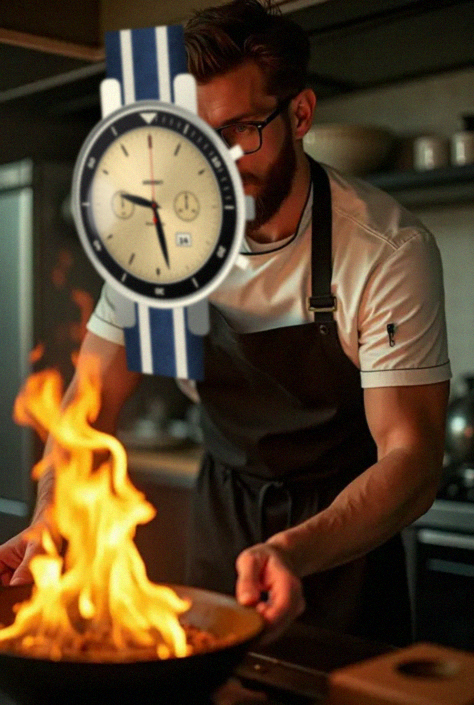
9:28
